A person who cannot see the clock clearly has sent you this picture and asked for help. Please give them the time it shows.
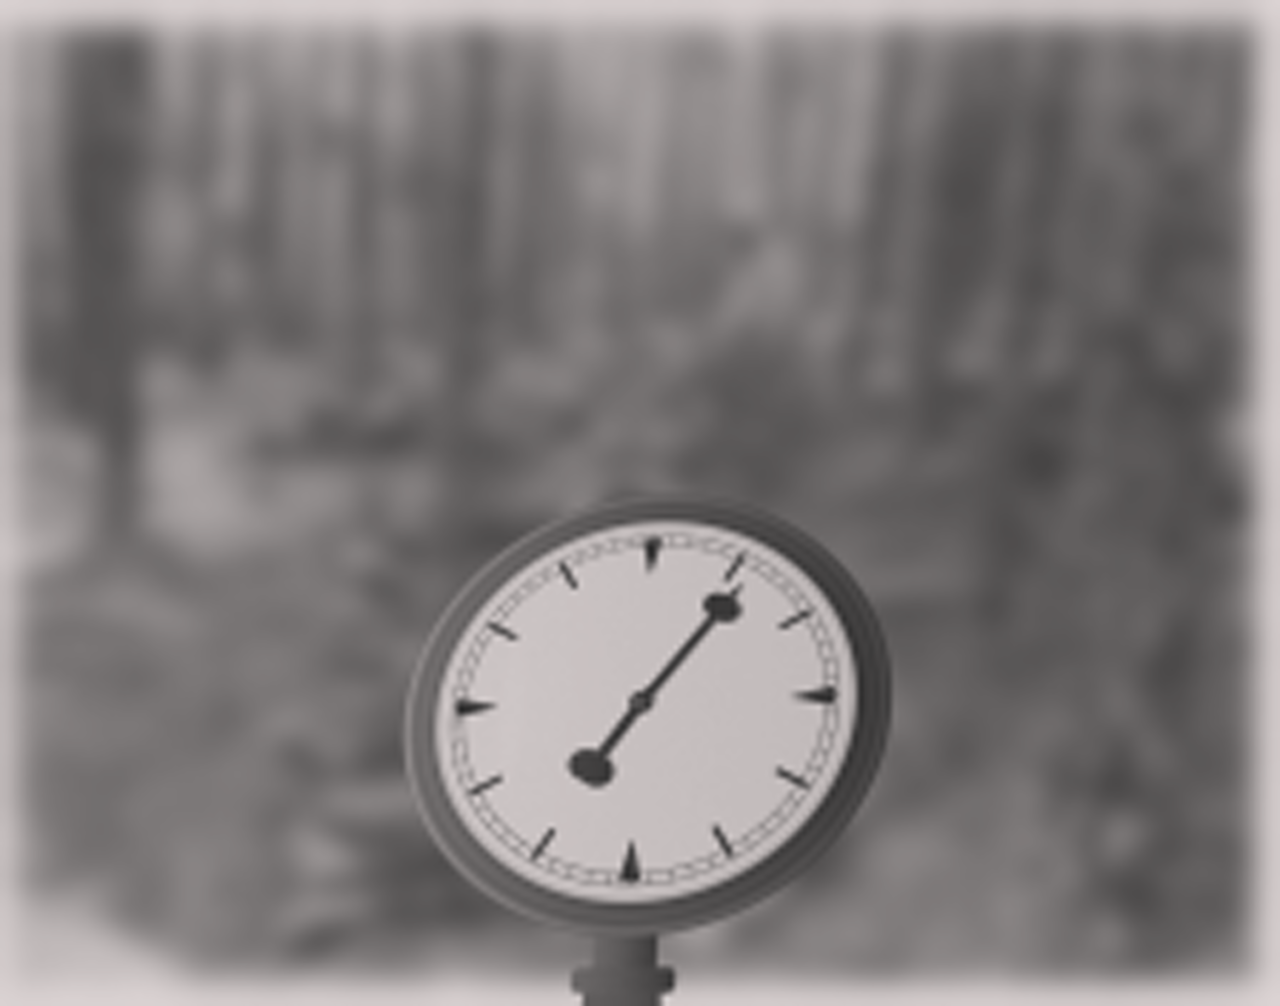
7:06
